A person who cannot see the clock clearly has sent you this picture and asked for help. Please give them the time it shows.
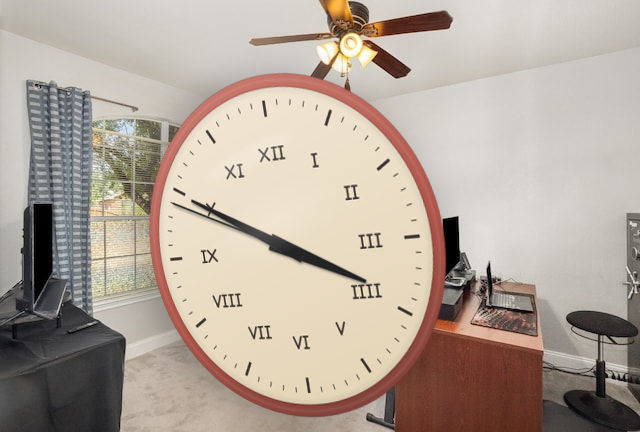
3:49:49
